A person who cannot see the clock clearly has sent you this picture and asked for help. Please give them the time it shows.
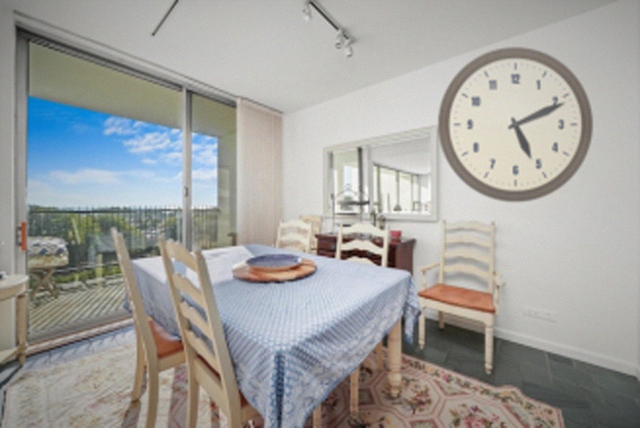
5:11
